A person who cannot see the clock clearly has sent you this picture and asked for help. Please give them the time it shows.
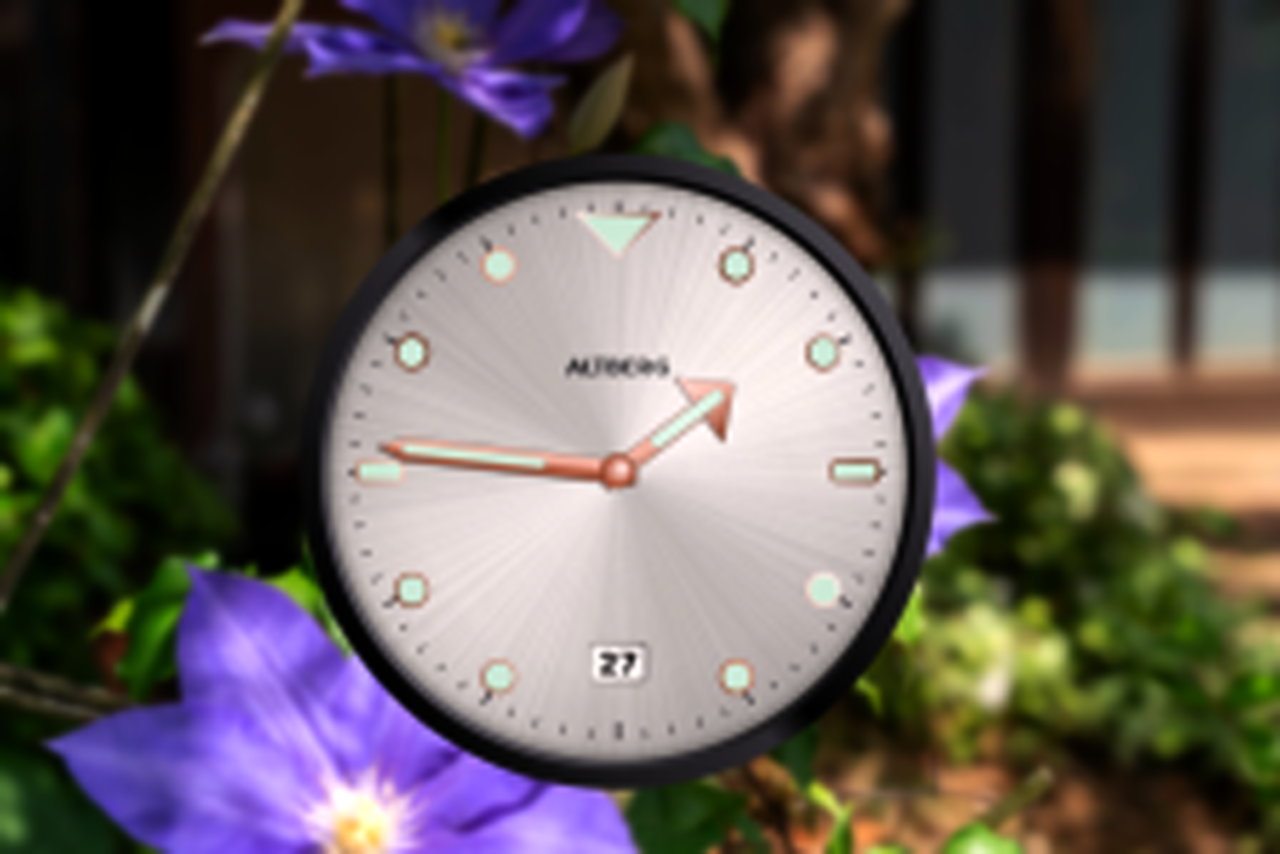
1:46
